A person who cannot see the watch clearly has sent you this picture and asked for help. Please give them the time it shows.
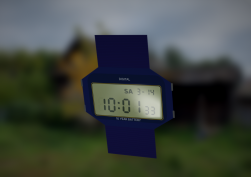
10:01:33
